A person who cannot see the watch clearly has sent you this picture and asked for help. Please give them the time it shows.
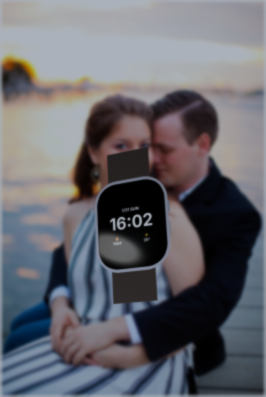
16:02
